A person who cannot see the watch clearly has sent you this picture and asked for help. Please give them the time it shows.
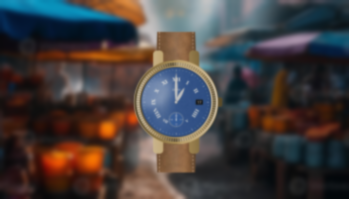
1:00
